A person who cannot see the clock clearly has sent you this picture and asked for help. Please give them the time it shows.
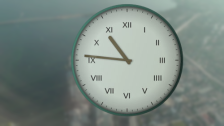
10:46
